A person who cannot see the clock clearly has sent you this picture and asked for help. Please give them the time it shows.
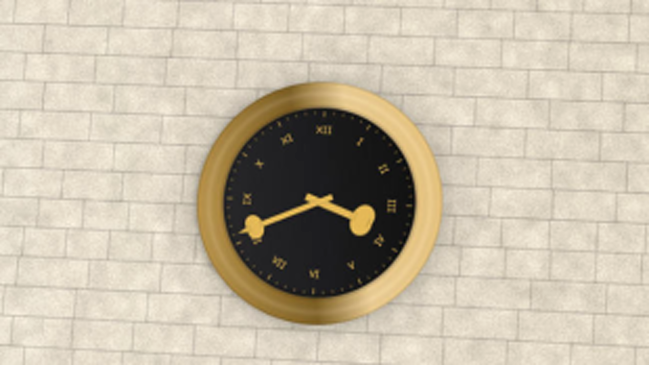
3:41
